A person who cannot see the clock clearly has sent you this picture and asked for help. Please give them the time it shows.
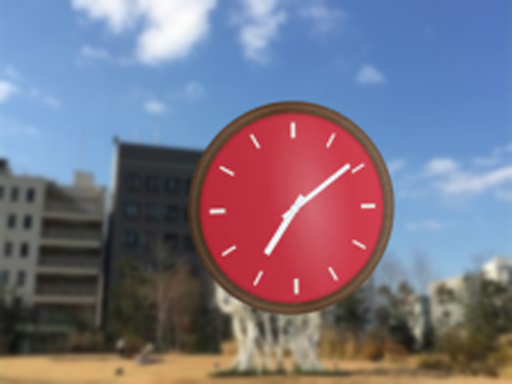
7:09
